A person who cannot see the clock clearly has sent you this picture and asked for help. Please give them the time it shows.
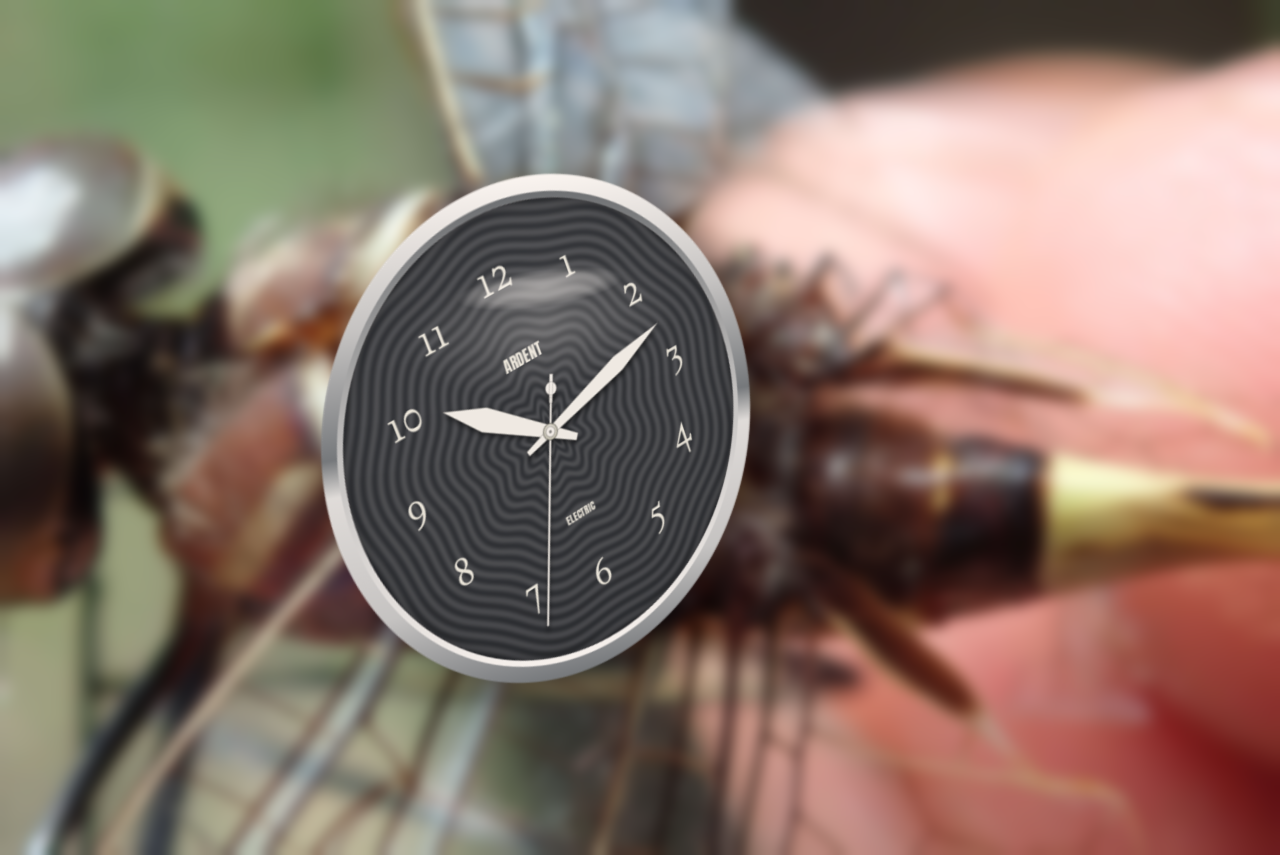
10:12:34
